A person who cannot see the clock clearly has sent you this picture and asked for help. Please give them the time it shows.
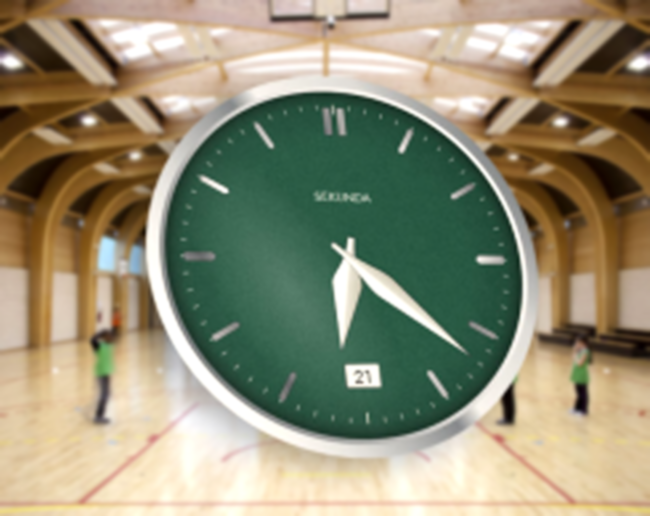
6:22
